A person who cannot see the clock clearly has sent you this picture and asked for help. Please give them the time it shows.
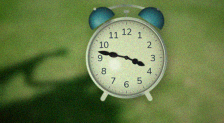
3:47
